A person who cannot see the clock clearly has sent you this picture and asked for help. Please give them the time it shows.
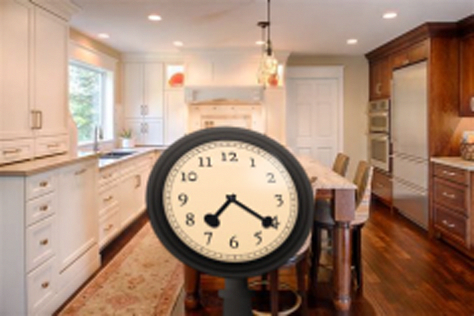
7:21
